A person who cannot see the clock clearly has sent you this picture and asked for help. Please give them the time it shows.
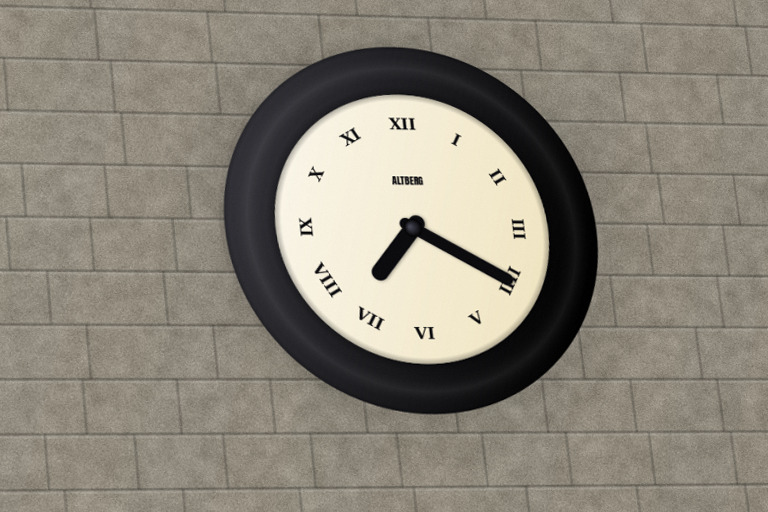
7:20
